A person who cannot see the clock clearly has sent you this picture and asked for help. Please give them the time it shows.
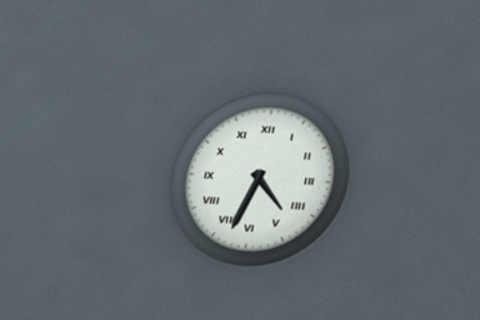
4:33
